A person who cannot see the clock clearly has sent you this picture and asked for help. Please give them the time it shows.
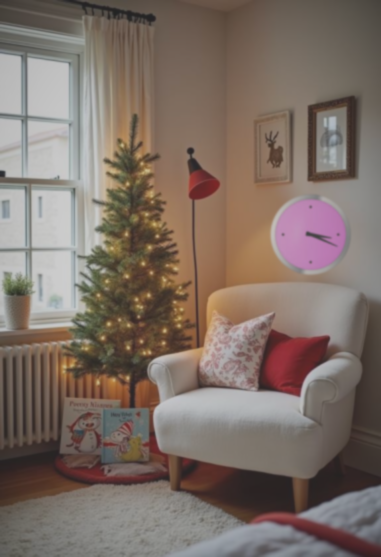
3:19
